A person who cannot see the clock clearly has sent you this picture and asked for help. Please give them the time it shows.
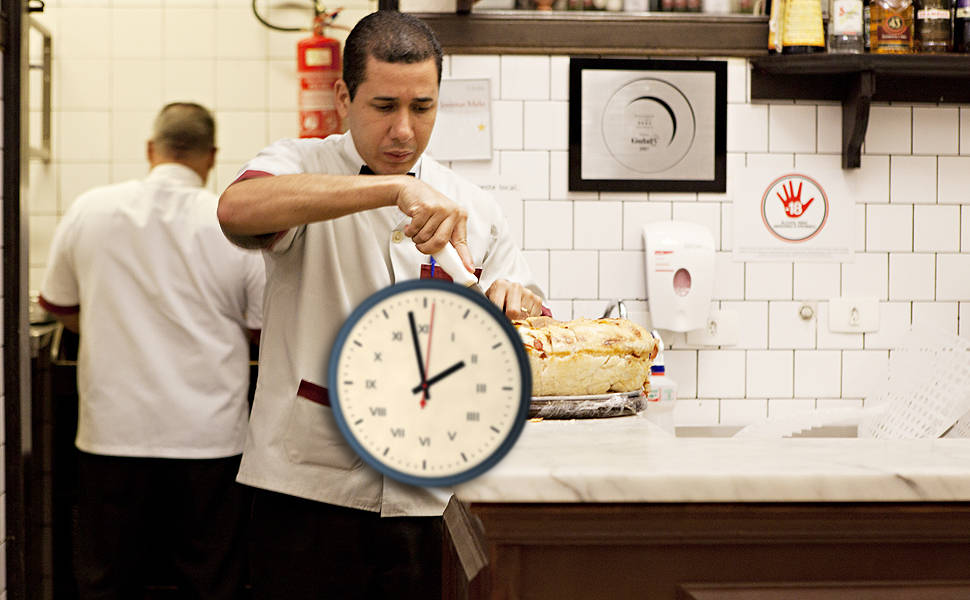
1:58:01
